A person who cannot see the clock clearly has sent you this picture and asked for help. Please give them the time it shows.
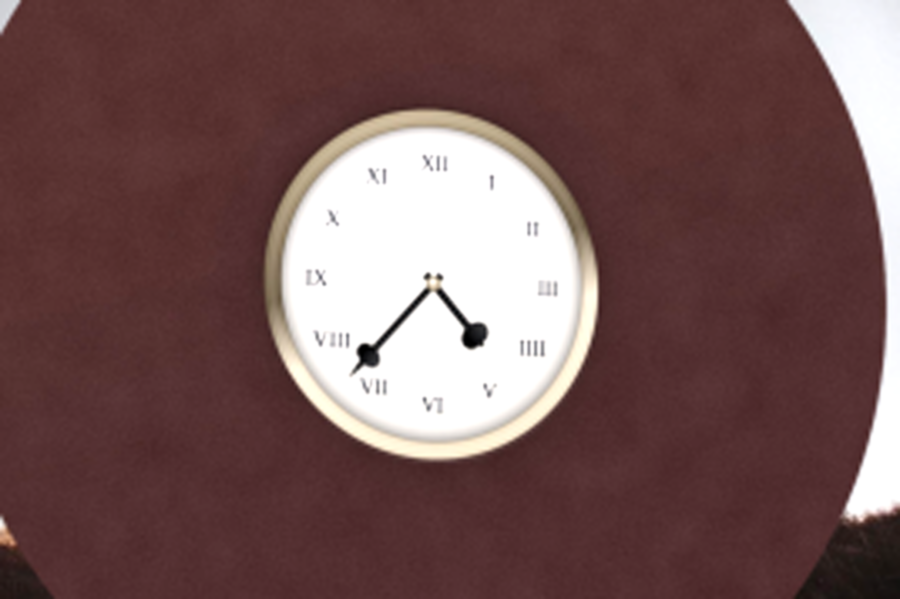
4:37
